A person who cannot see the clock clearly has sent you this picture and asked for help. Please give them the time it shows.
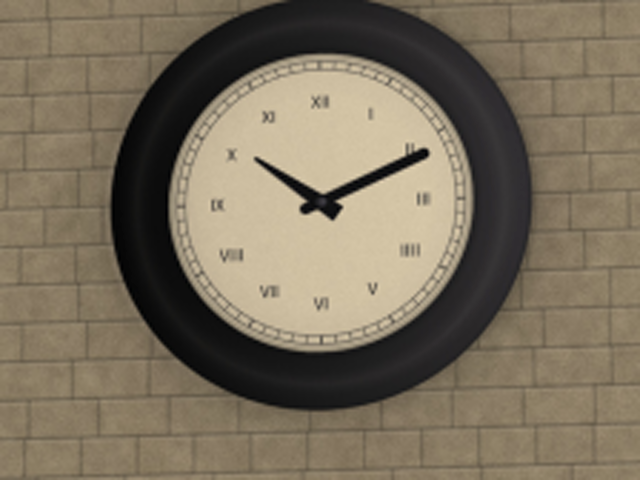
10:11
